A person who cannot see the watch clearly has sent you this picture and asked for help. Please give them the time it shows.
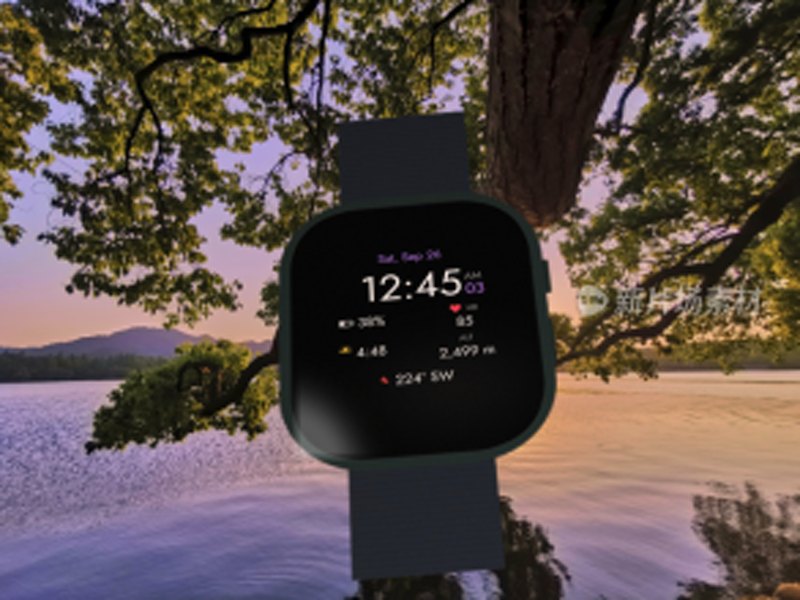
12:45
